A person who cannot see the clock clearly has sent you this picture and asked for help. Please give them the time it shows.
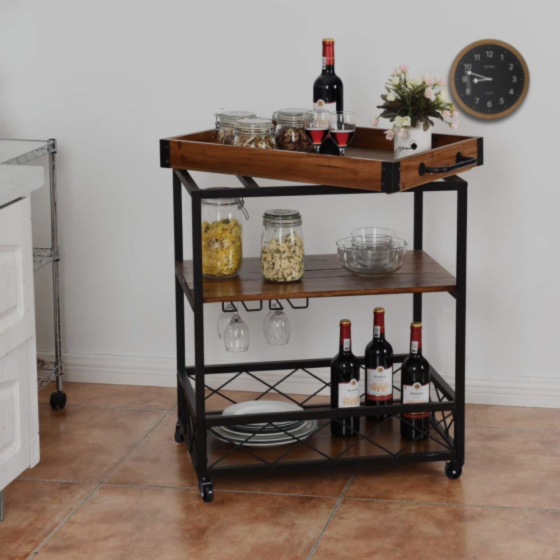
8:48
